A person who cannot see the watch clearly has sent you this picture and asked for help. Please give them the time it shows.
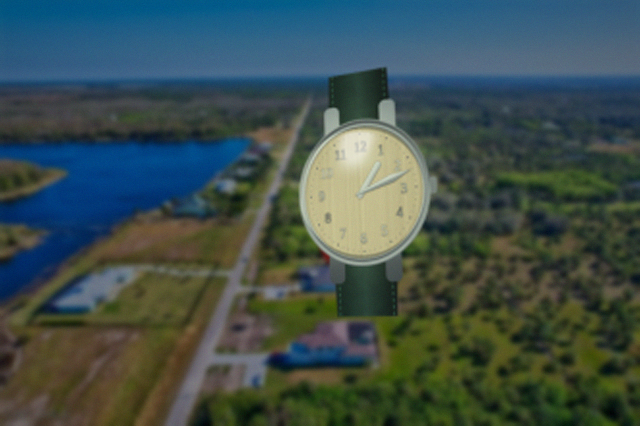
1:12
